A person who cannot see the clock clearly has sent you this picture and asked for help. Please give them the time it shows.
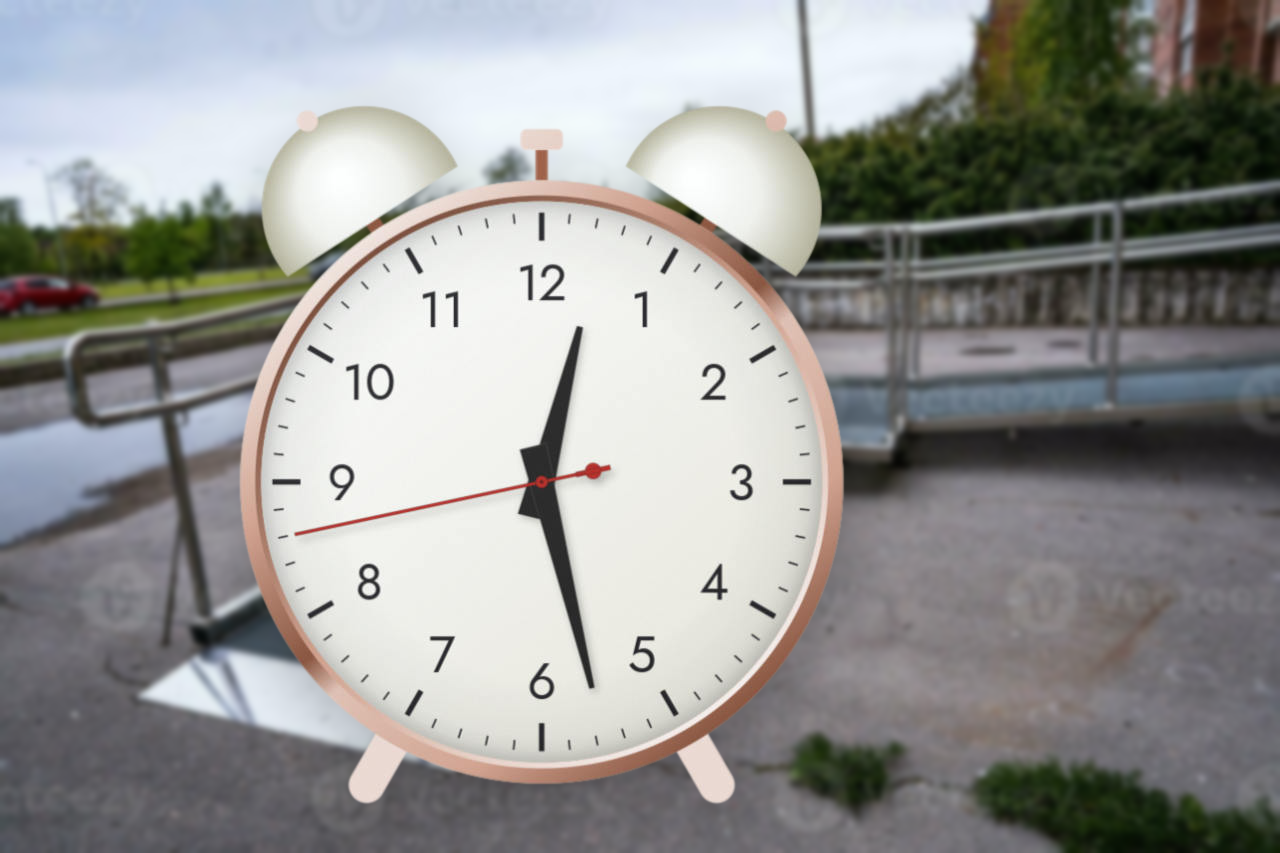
12:27:43
